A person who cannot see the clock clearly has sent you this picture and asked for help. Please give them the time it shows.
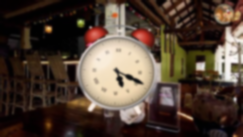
5:19
